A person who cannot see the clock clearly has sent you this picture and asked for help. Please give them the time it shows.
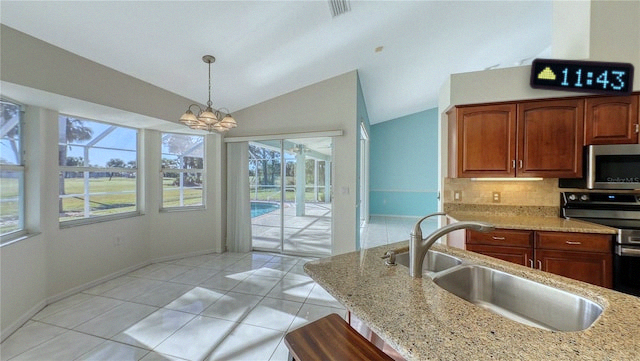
11:43
